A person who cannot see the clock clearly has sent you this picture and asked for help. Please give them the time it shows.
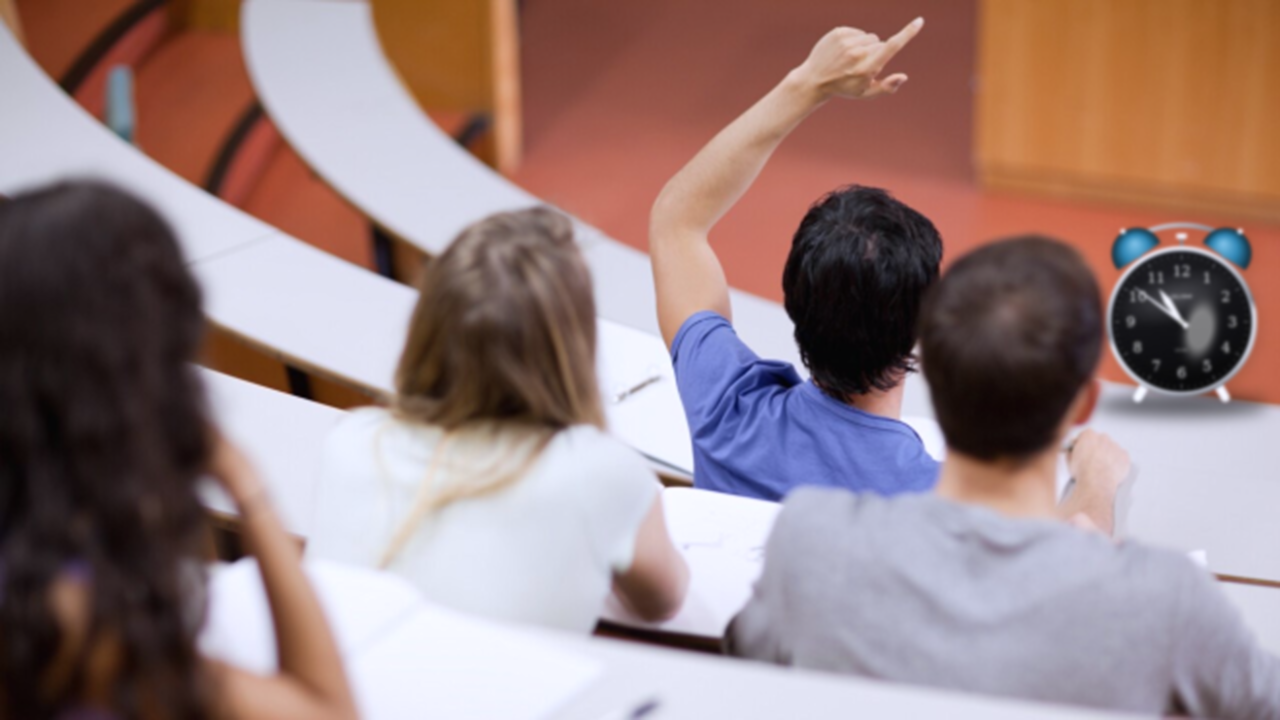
10:51
